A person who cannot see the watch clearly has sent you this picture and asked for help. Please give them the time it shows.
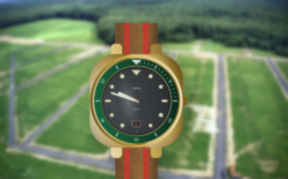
9:48
